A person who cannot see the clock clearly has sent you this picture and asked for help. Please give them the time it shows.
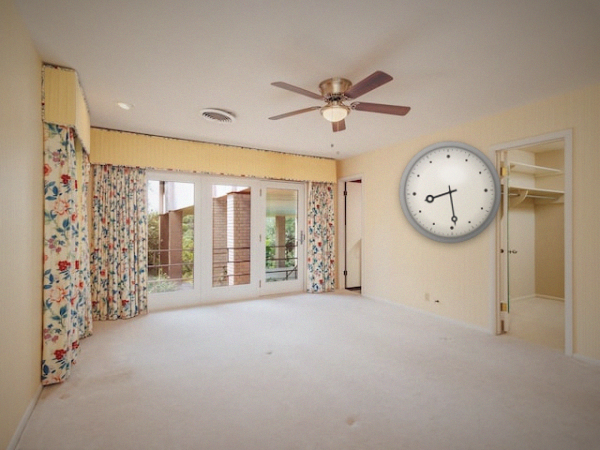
8:29
